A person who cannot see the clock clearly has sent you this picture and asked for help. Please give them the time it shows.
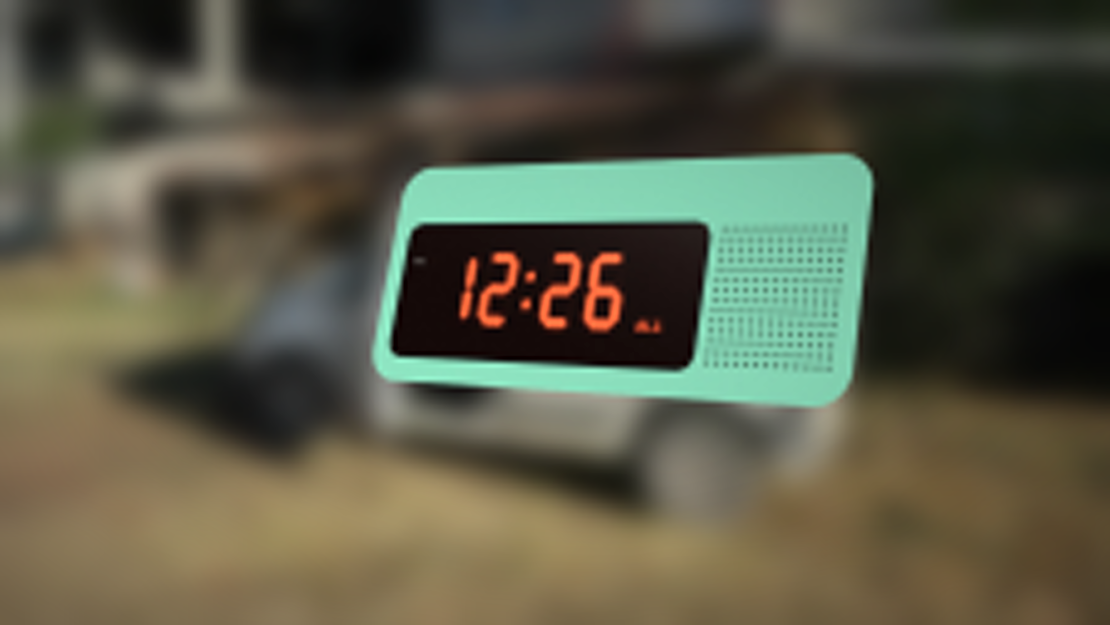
12:26
